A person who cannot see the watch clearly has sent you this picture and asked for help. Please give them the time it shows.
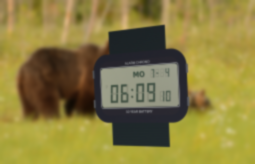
6:09
